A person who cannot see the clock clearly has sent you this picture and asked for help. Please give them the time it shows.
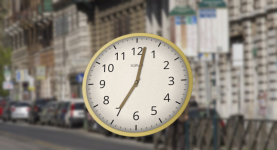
7:02
